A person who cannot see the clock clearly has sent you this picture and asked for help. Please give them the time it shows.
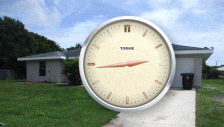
2:44
